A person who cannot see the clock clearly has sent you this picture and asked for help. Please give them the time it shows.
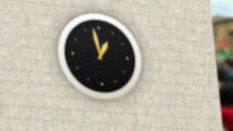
12:58
